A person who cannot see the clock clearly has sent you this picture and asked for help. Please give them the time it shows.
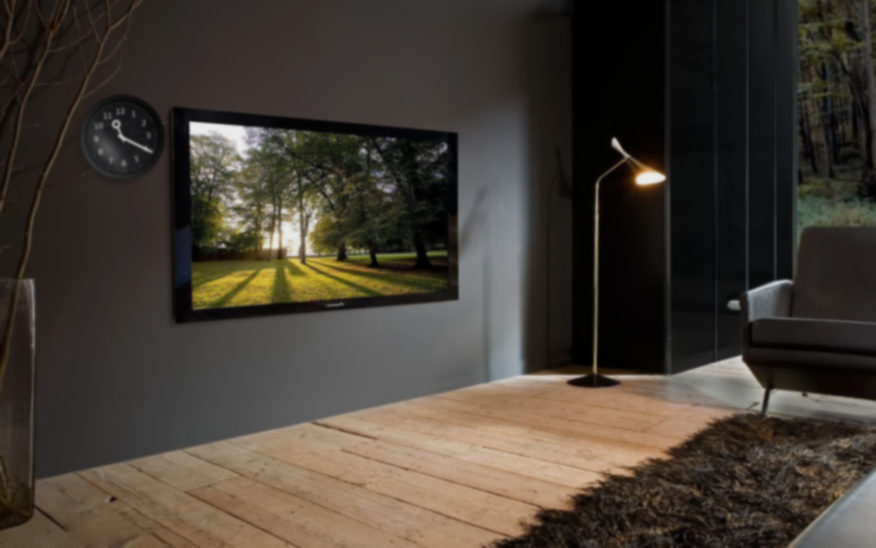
11:20
